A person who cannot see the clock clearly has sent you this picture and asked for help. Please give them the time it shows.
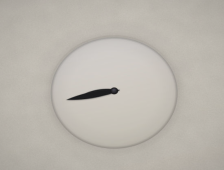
8:43
